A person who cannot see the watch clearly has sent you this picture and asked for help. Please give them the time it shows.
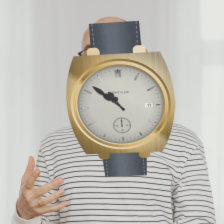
10:52
